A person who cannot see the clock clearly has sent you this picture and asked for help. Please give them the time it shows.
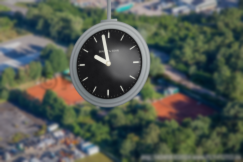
9:58
